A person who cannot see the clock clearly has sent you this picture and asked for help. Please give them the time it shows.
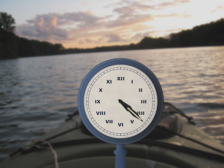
4:22
